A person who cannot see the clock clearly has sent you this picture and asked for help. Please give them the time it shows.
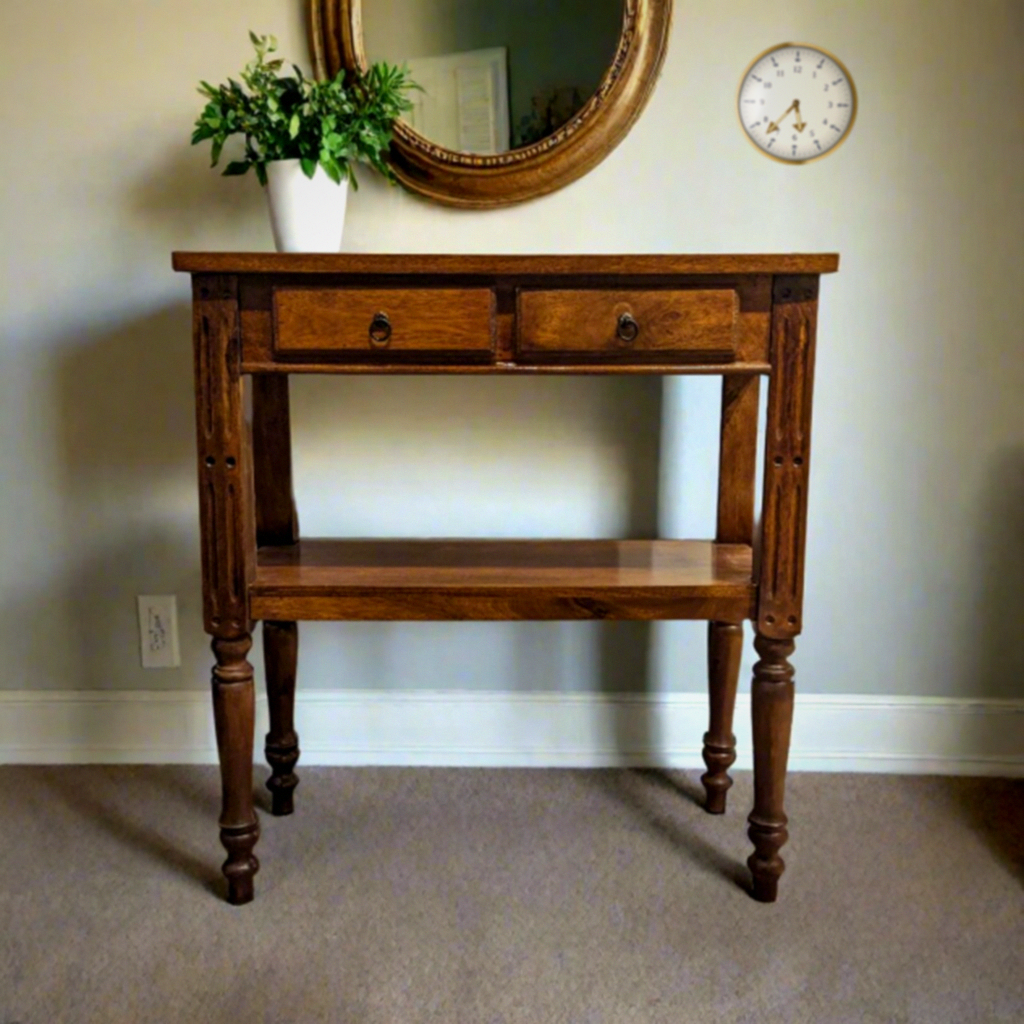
5:37
